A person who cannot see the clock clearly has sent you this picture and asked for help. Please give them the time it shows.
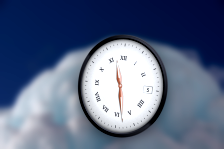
11:28
